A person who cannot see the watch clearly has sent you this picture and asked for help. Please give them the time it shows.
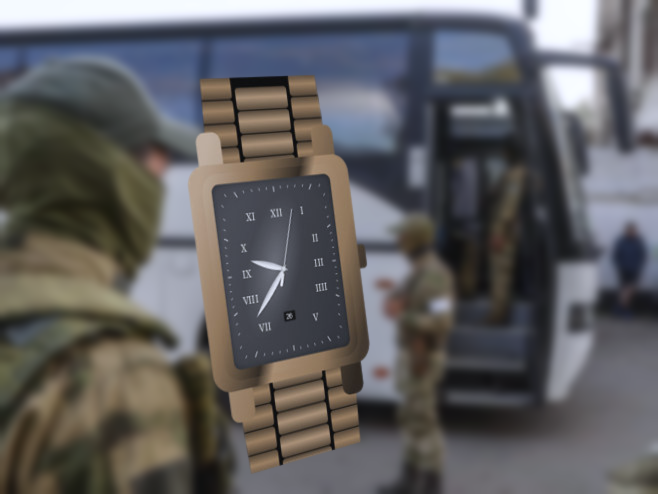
9:37:03
